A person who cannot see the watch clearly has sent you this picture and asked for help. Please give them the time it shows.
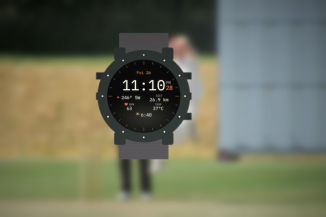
11:10
